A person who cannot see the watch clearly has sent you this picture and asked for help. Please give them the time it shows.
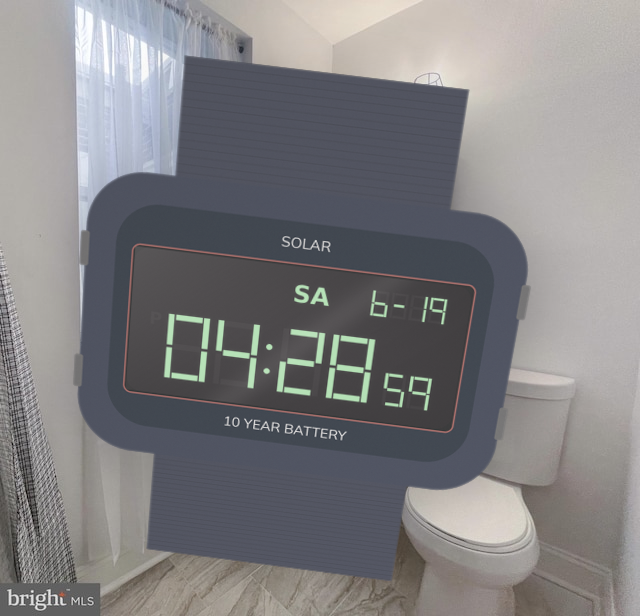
4:28:59
